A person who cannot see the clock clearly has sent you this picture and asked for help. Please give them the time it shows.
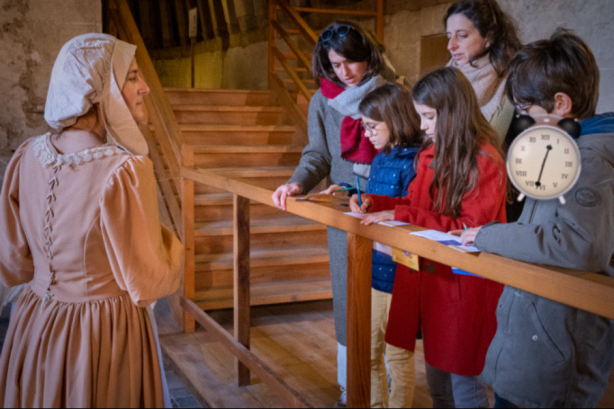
12:32
